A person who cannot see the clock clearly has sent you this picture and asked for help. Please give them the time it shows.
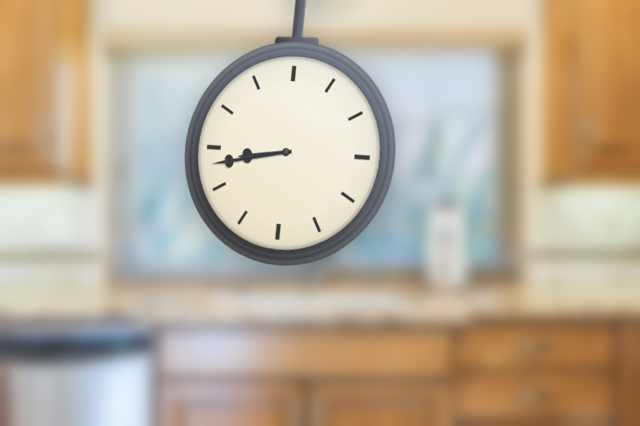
8:43
